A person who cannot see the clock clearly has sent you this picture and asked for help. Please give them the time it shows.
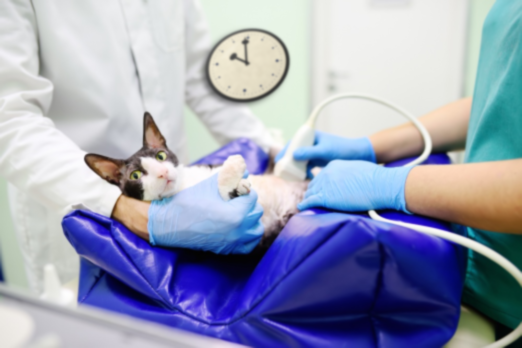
9:59
